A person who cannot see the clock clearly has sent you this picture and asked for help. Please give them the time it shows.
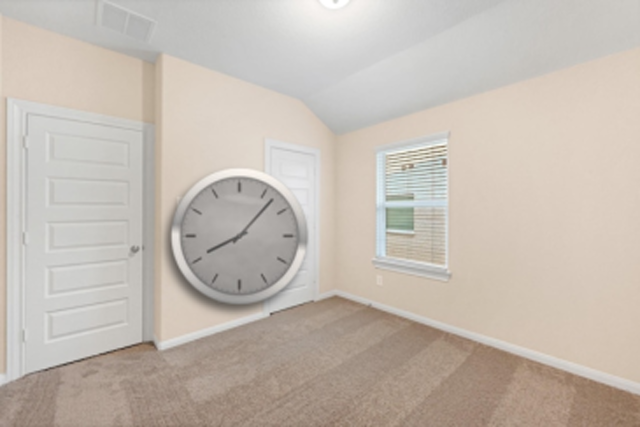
8:07
